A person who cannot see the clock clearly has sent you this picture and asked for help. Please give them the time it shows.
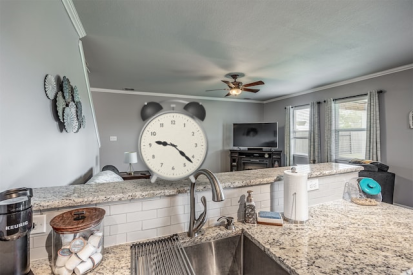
9:22
